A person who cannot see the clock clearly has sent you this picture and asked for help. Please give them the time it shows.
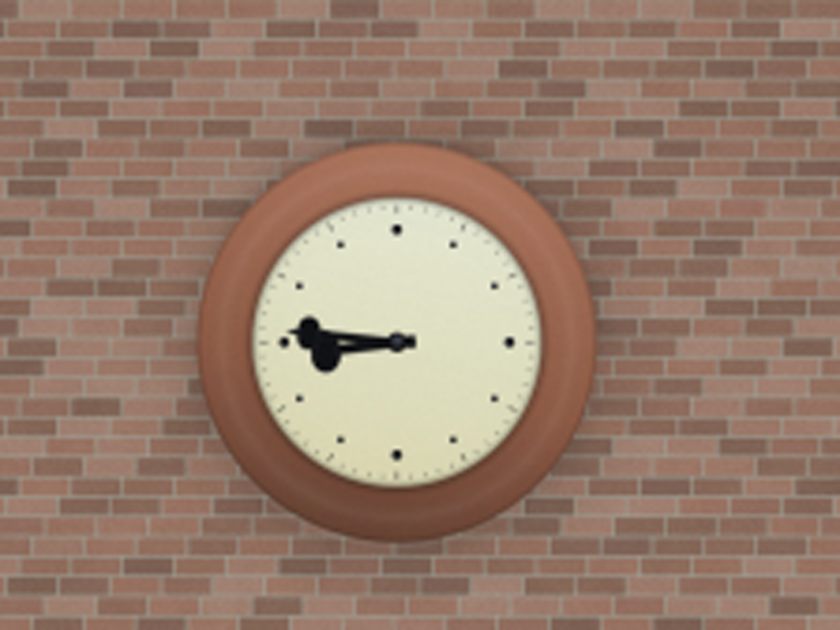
8:46
